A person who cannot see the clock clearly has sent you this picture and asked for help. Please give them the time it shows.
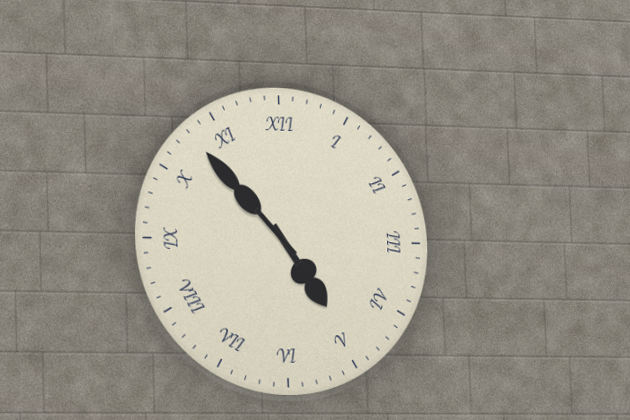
4:53
